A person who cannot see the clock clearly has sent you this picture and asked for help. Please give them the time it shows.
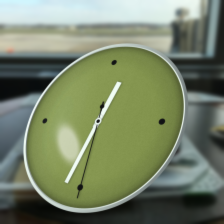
12:32:30
